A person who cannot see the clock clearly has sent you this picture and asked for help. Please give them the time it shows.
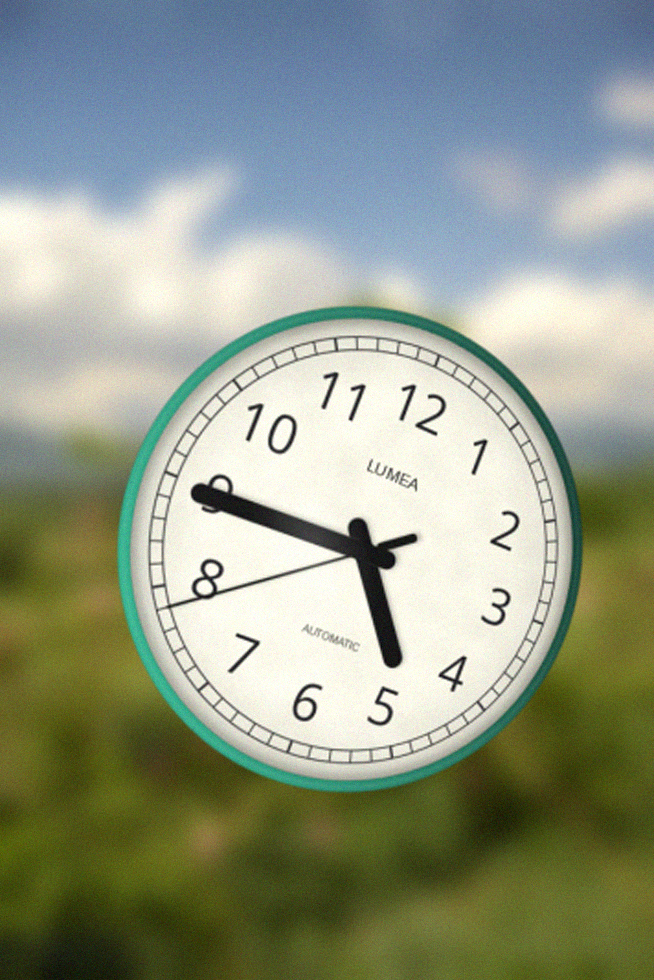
4:44:39
